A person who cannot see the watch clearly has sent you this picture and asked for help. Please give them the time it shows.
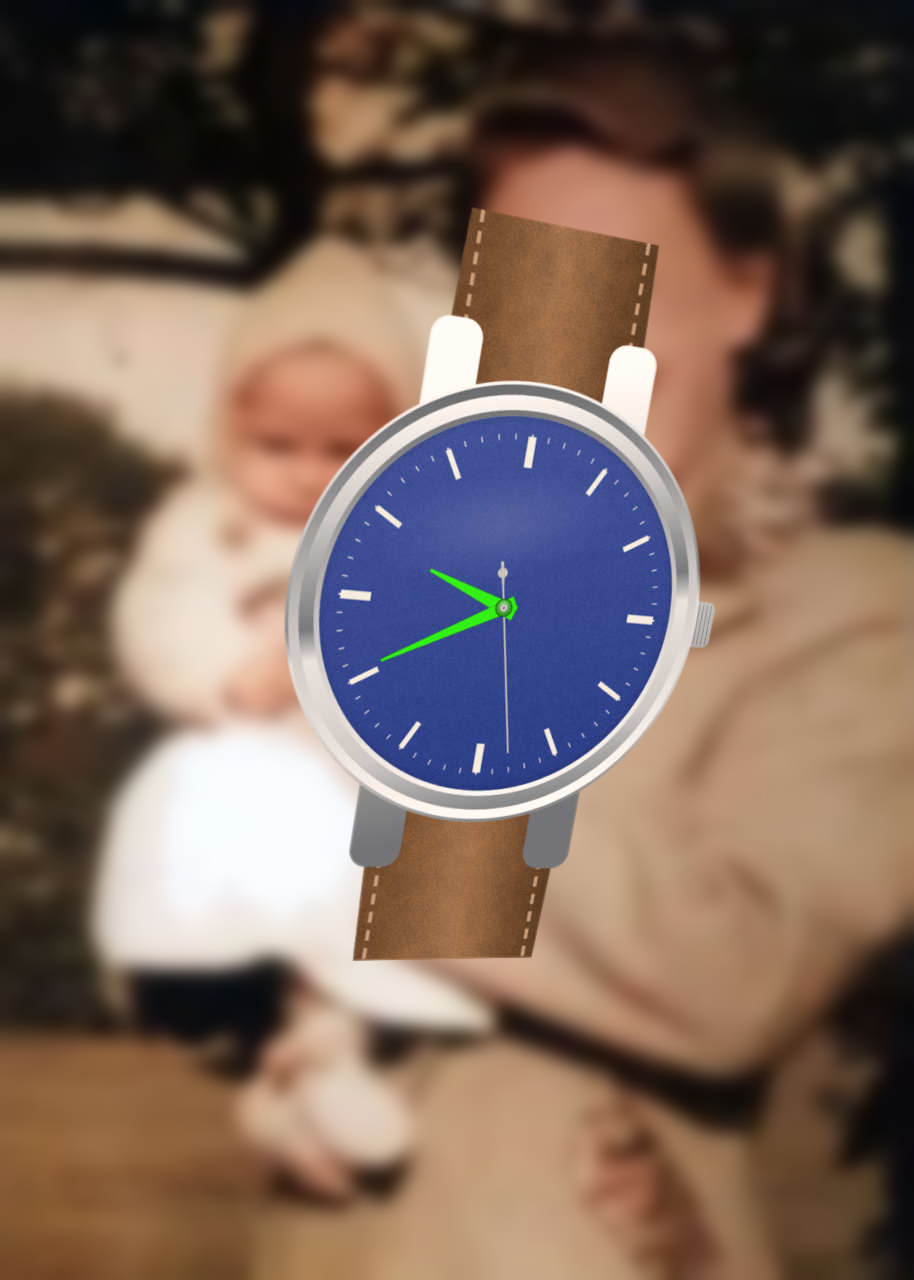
9:40:28
